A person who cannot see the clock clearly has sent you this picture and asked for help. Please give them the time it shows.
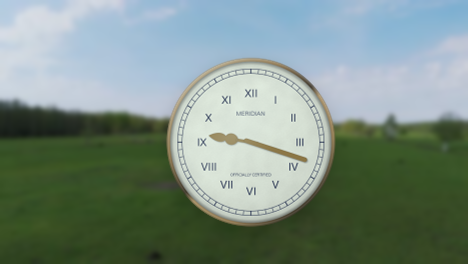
9:18
